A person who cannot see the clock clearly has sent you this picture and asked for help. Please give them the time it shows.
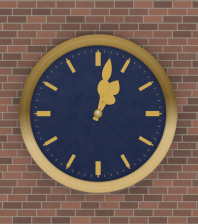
1:02
